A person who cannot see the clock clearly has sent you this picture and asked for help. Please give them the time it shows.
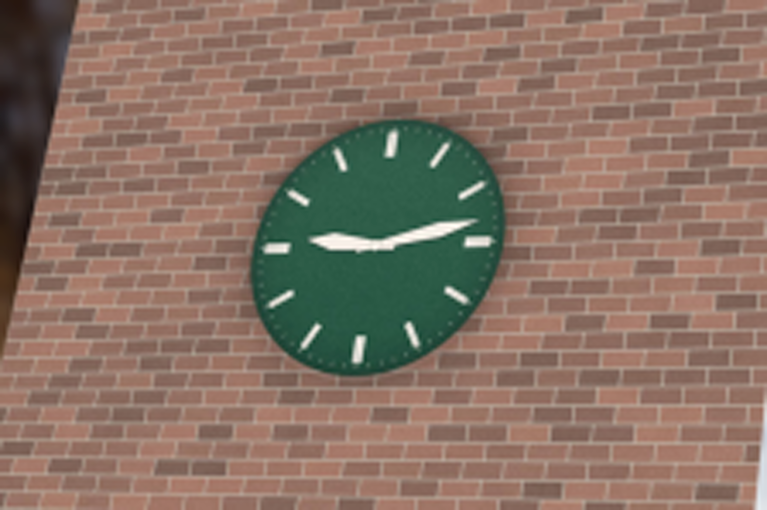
9:13
